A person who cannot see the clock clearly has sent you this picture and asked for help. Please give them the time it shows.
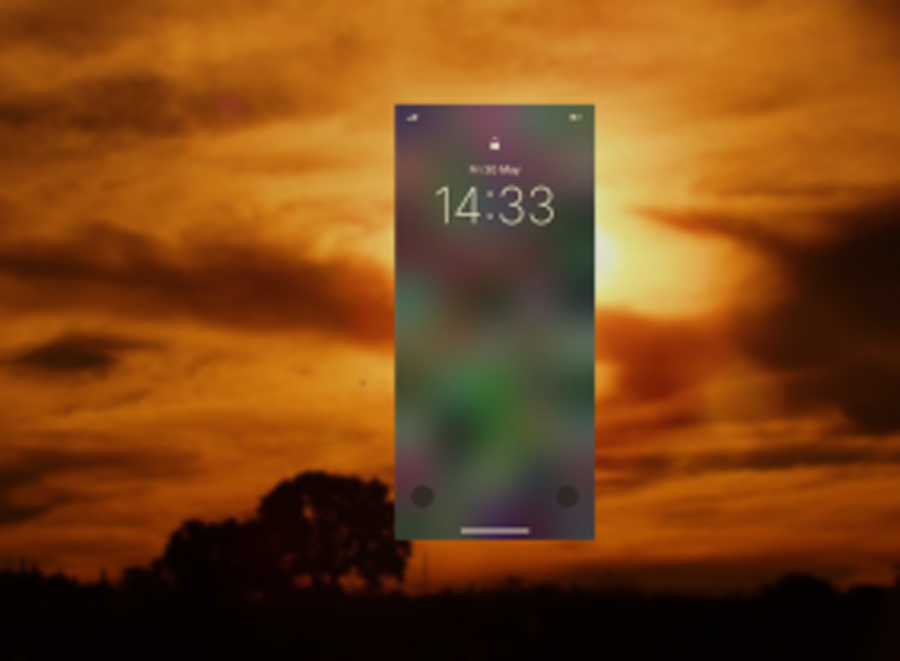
14:33
